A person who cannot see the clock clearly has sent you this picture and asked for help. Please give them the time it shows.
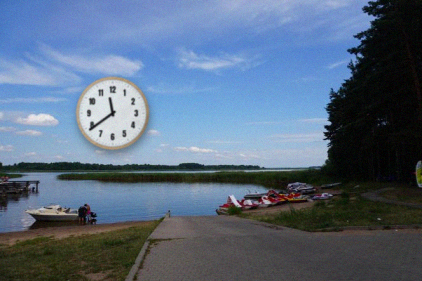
11:39
